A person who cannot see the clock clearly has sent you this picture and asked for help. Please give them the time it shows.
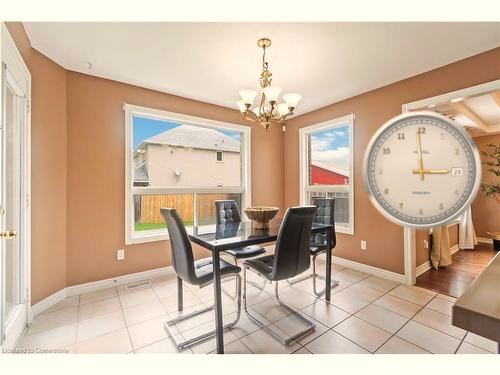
2:59
